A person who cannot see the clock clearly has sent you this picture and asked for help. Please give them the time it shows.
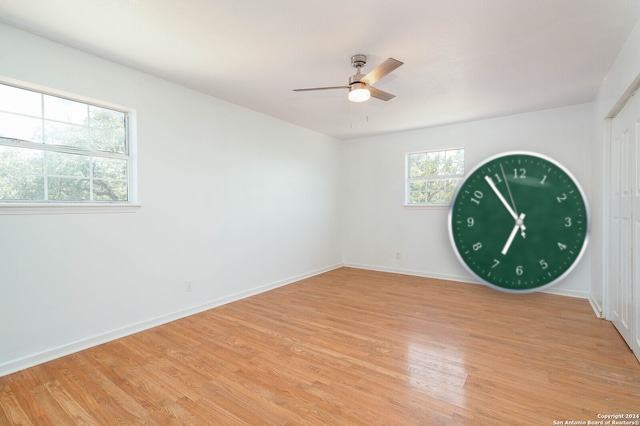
6:53:57
